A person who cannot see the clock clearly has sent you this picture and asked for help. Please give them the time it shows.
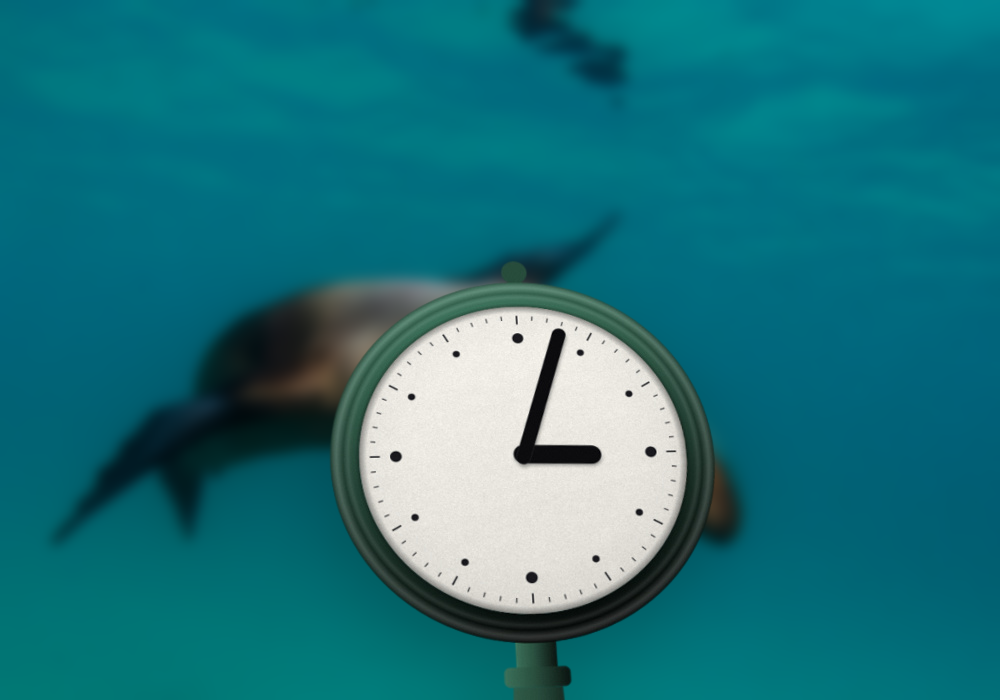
3:03
